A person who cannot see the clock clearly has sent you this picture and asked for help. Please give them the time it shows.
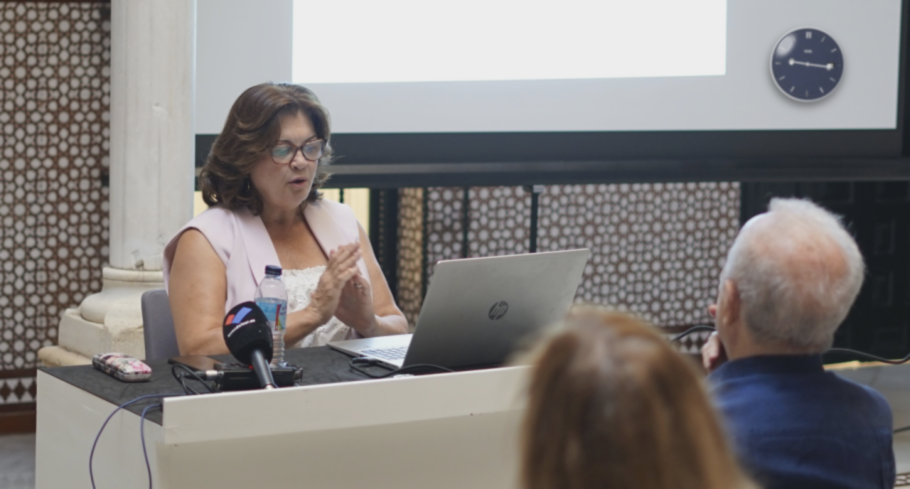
9:16
